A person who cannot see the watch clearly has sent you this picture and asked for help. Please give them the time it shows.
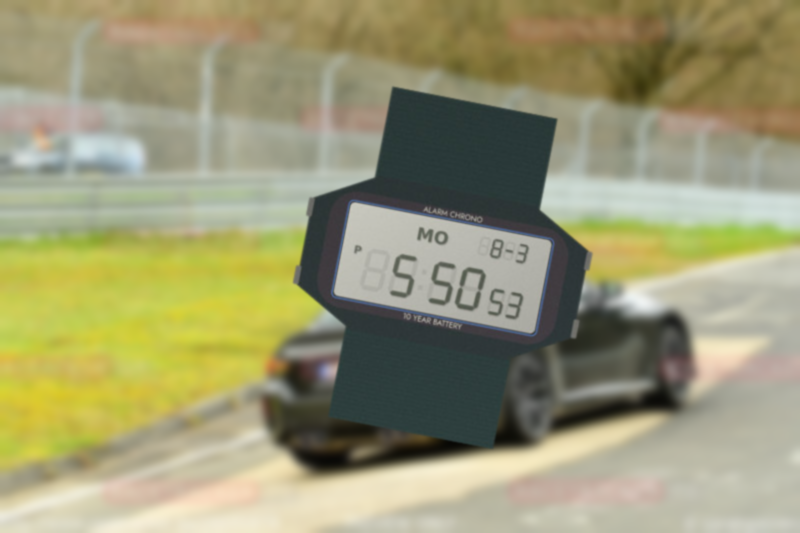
5:50:53
